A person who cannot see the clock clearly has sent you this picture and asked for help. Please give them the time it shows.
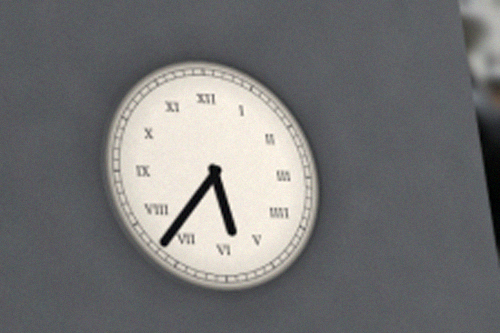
5:37
